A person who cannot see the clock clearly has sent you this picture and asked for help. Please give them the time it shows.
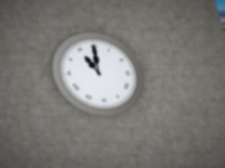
11:00
